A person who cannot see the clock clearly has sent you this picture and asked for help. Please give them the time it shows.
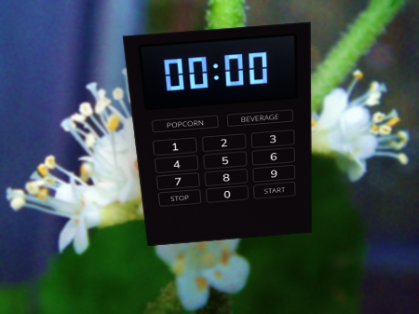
0:00
